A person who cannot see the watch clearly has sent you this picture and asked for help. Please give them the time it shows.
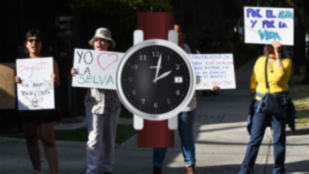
2:02
